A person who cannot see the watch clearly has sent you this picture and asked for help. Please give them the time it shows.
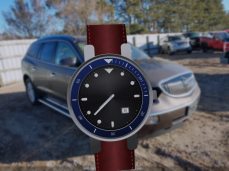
7:38
